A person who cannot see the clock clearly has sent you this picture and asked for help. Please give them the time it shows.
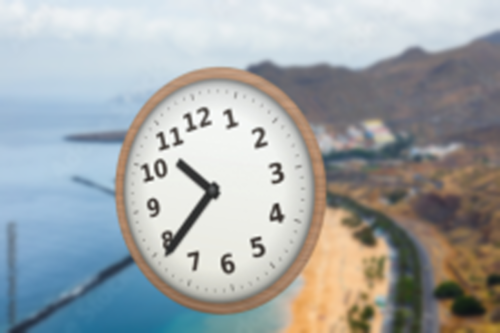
10:39
